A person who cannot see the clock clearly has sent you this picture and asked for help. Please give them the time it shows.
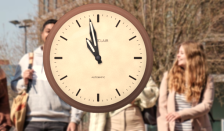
10:58
